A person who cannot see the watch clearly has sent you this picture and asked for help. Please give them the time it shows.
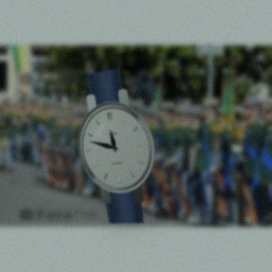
11:48
